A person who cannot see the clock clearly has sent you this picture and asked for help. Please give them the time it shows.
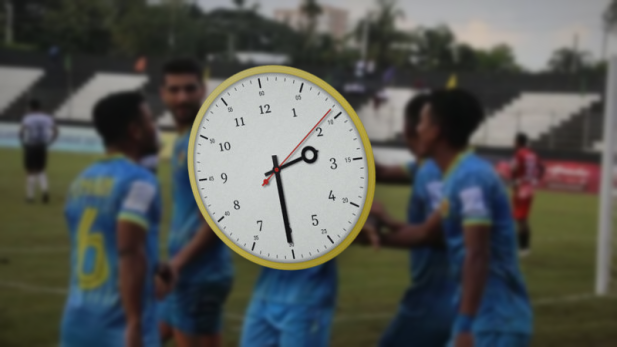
2:30:09
